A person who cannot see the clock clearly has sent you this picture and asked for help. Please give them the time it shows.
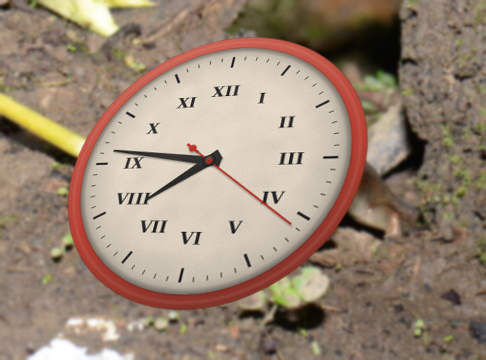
7:46:21
